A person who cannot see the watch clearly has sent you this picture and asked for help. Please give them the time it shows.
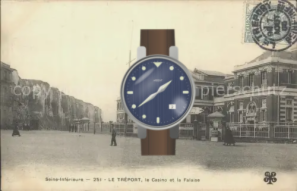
1:39
